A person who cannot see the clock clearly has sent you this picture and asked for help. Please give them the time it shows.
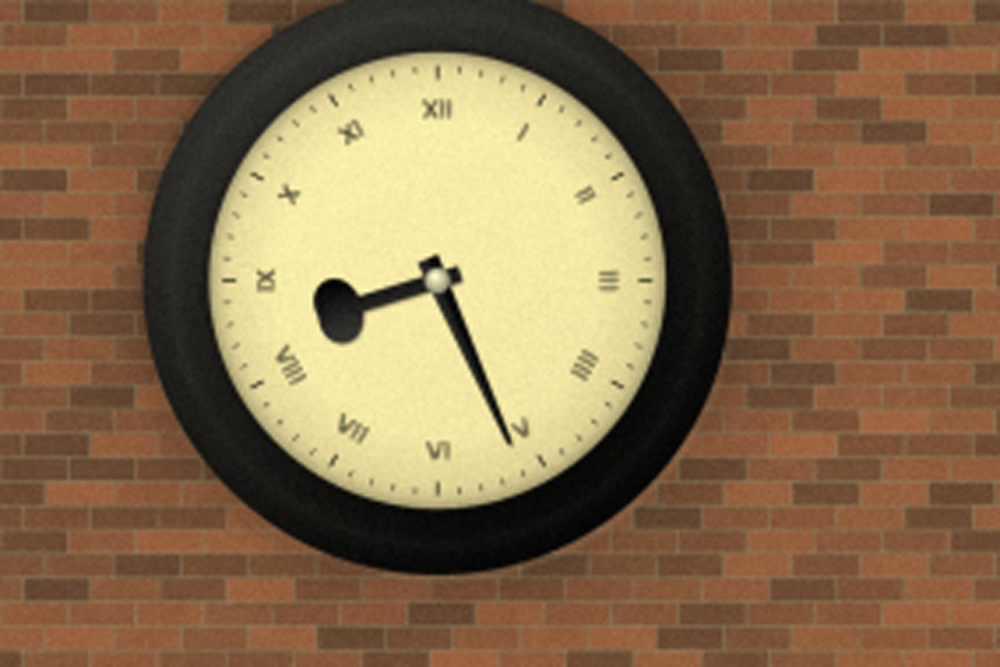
8:26
